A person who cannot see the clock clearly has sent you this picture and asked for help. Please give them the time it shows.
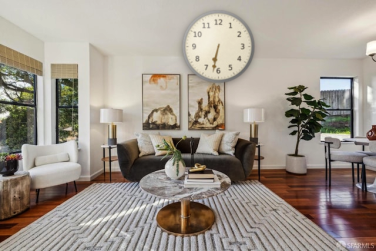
6:32
